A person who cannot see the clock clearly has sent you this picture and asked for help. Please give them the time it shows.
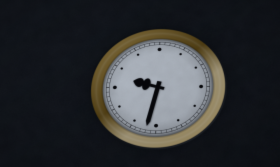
9:32
